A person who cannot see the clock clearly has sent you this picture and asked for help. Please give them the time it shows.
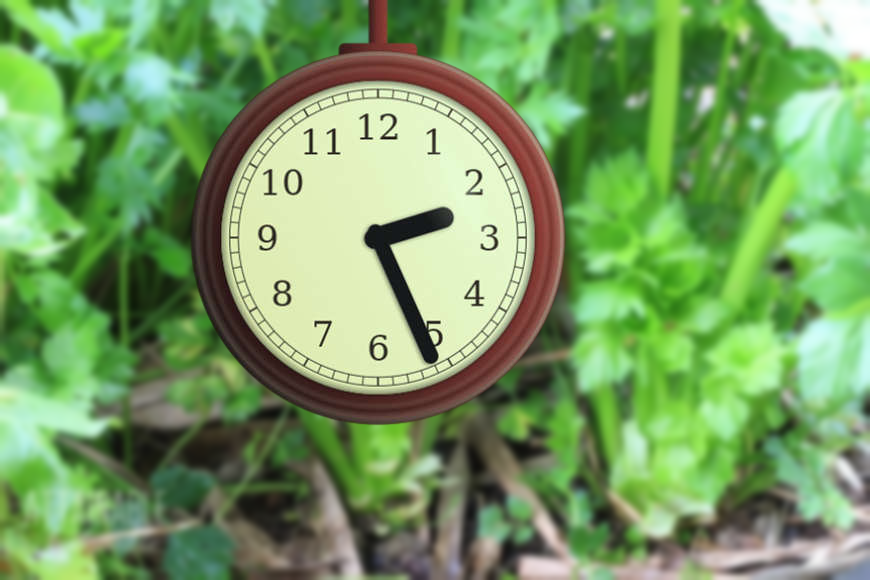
2:26
